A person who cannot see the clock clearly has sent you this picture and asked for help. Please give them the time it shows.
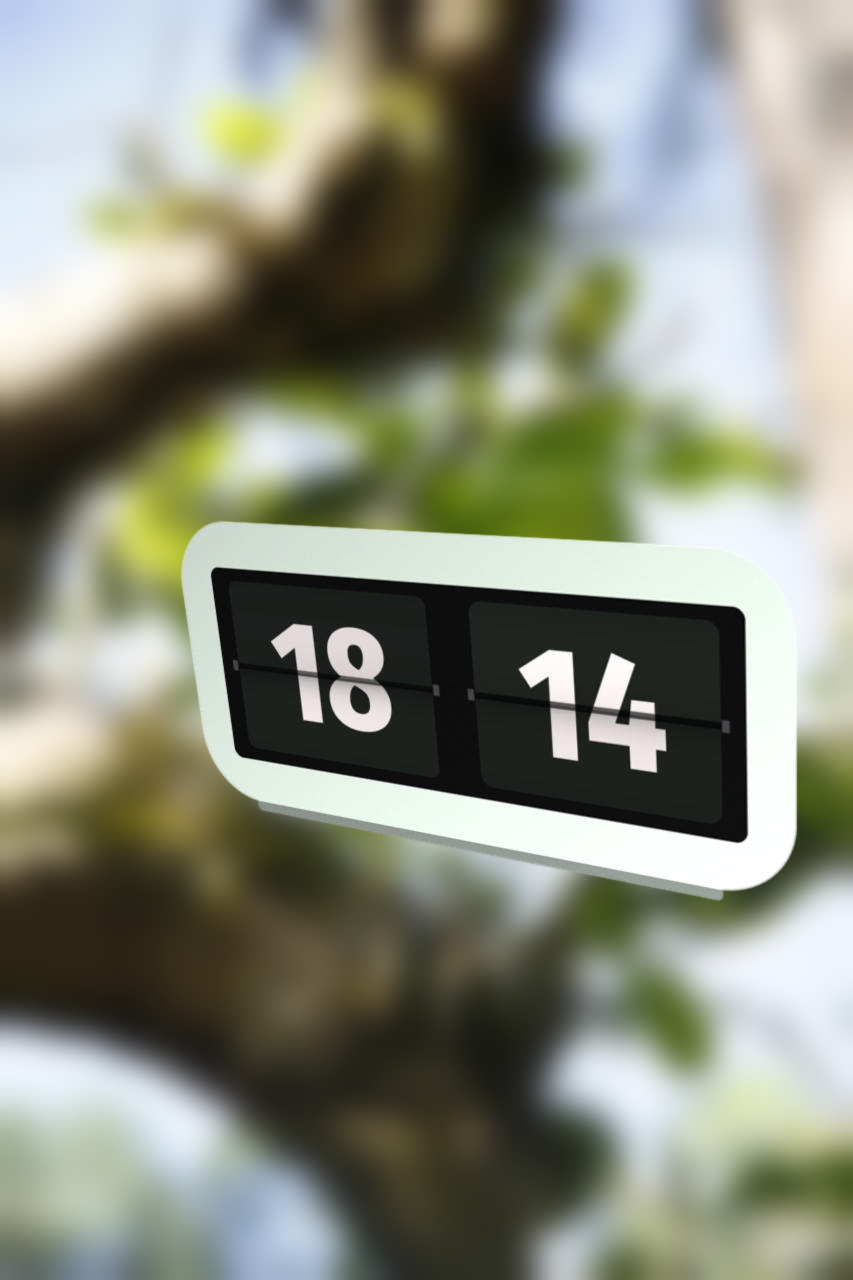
18:14
